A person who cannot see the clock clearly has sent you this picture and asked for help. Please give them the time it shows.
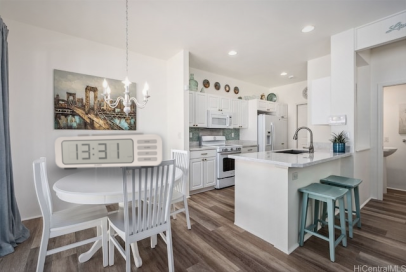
13:31
